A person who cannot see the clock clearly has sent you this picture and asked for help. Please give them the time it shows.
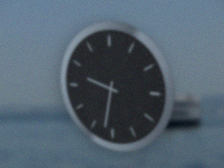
9:32
